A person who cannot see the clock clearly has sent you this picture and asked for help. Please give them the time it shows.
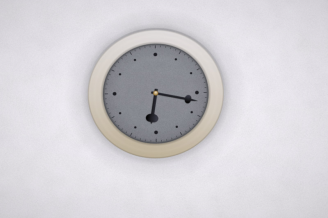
6:17
